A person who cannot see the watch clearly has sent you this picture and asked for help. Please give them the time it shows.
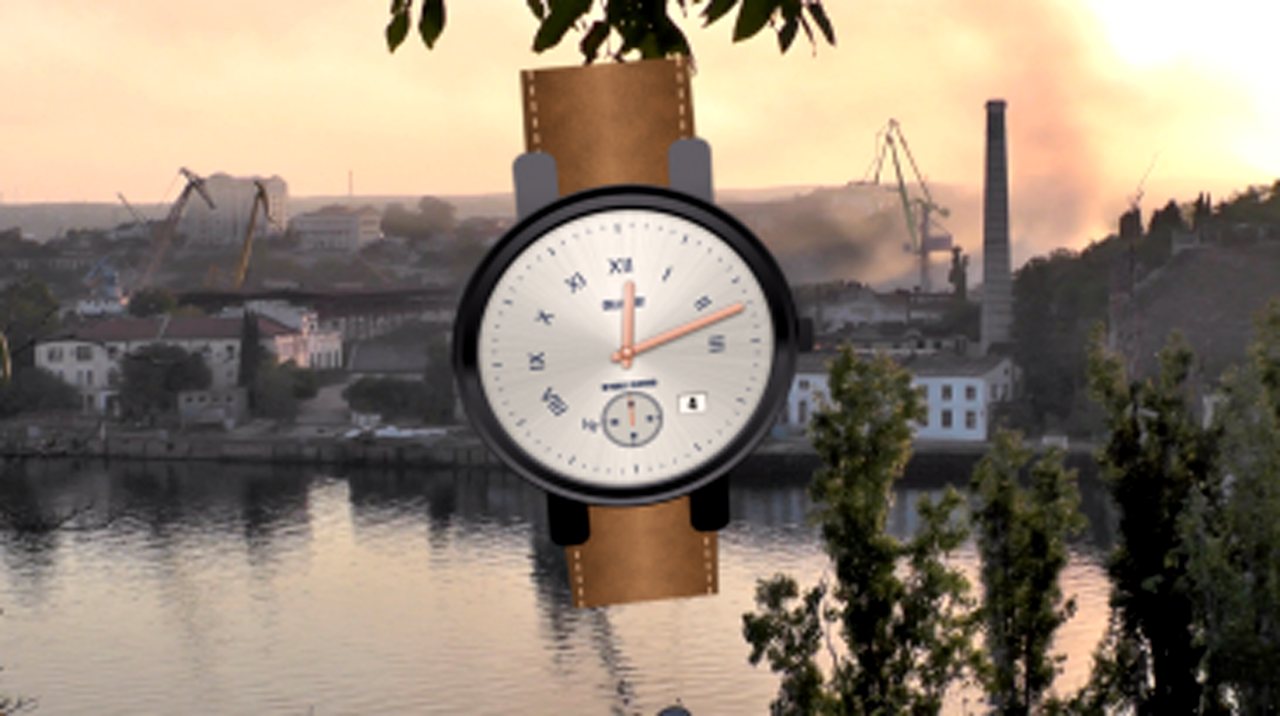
12:12
